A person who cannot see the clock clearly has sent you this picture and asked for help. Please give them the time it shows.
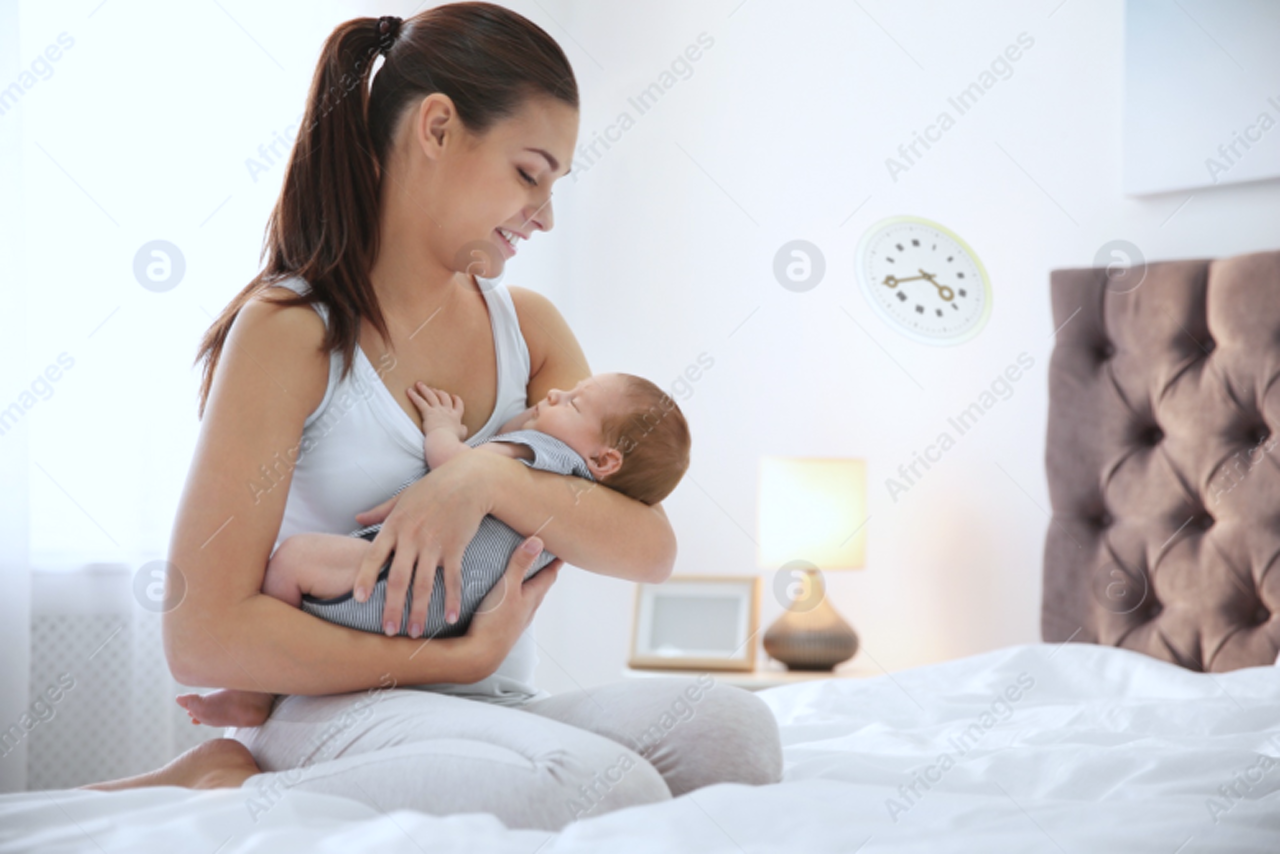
4:44
